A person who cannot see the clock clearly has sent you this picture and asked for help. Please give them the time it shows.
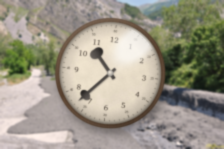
10:37
